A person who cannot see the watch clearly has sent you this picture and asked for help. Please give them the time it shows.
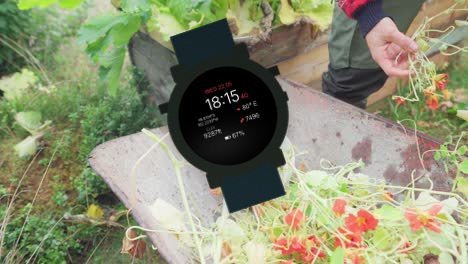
18:15
